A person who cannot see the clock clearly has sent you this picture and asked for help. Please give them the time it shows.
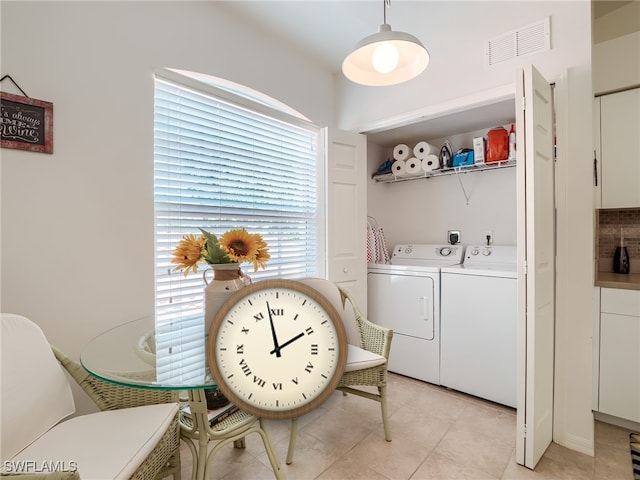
1:58
